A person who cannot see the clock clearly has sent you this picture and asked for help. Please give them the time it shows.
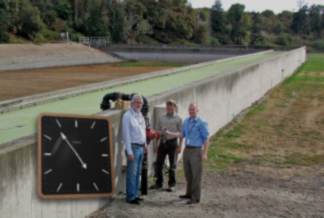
4:54
